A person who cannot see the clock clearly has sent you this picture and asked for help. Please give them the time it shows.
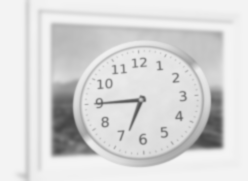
6:45
